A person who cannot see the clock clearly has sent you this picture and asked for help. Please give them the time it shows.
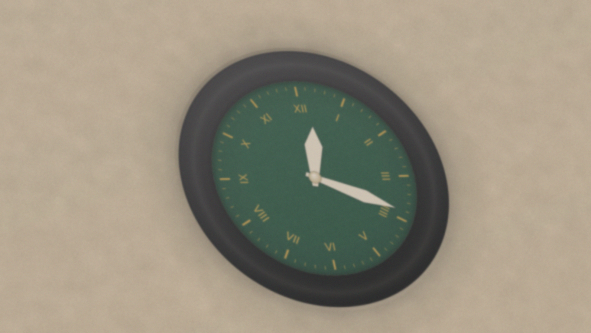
12:19
